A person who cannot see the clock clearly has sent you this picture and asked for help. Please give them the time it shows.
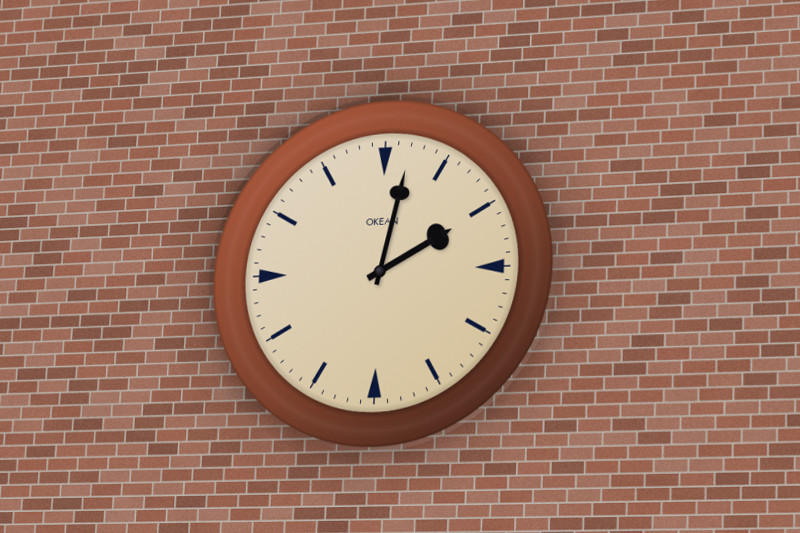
2:02
